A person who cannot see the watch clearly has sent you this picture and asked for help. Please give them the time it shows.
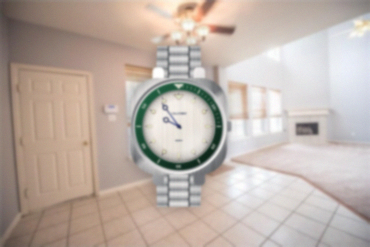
9:54
